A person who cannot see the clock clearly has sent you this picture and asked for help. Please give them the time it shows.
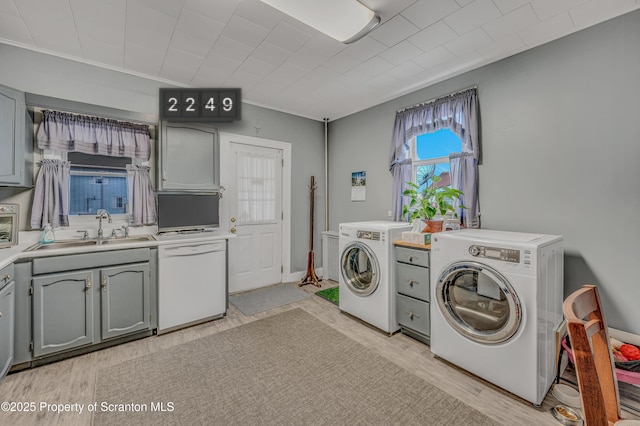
22:49
